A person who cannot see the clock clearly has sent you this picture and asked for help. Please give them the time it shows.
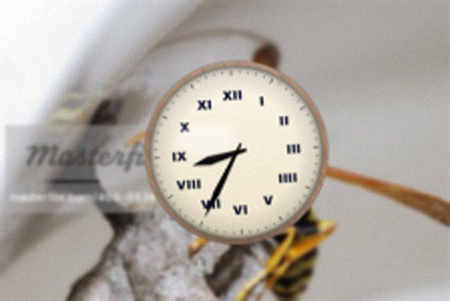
8:35
